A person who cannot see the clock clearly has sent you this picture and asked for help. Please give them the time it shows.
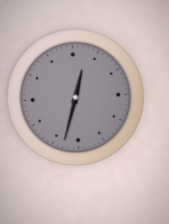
12:33
